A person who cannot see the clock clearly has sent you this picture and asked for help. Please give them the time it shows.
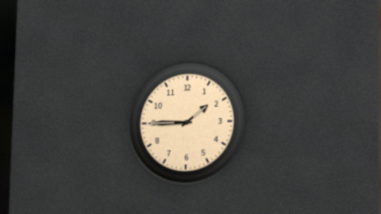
1:45
